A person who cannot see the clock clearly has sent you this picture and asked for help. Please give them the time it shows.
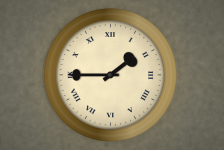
1:45
